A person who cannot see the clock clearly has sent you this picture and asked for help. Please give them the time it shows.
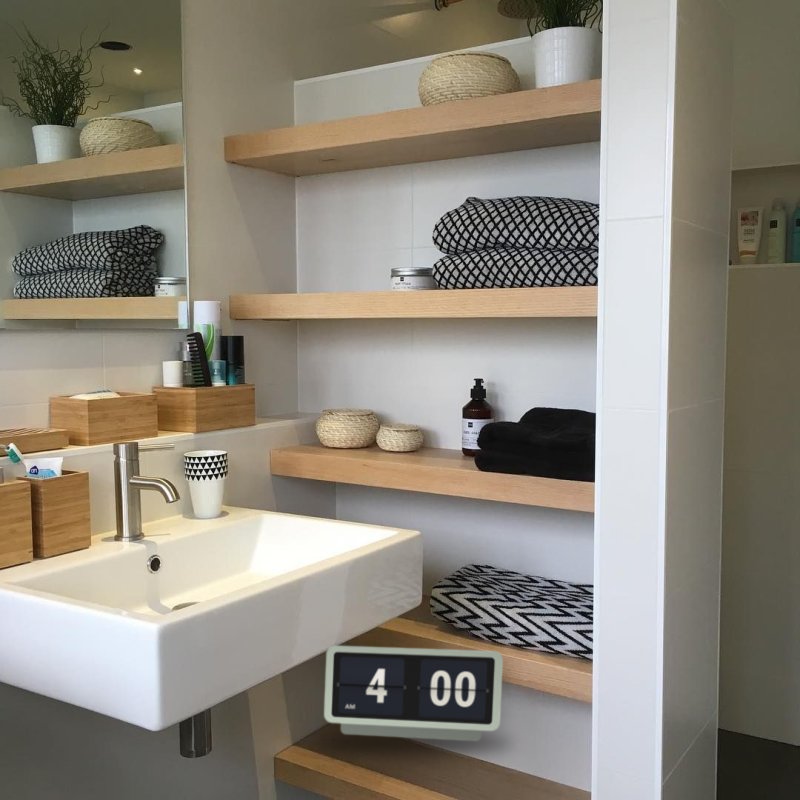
4:00
